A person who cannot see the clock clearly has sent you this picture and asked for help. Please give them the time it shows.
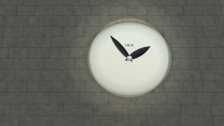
1:54
